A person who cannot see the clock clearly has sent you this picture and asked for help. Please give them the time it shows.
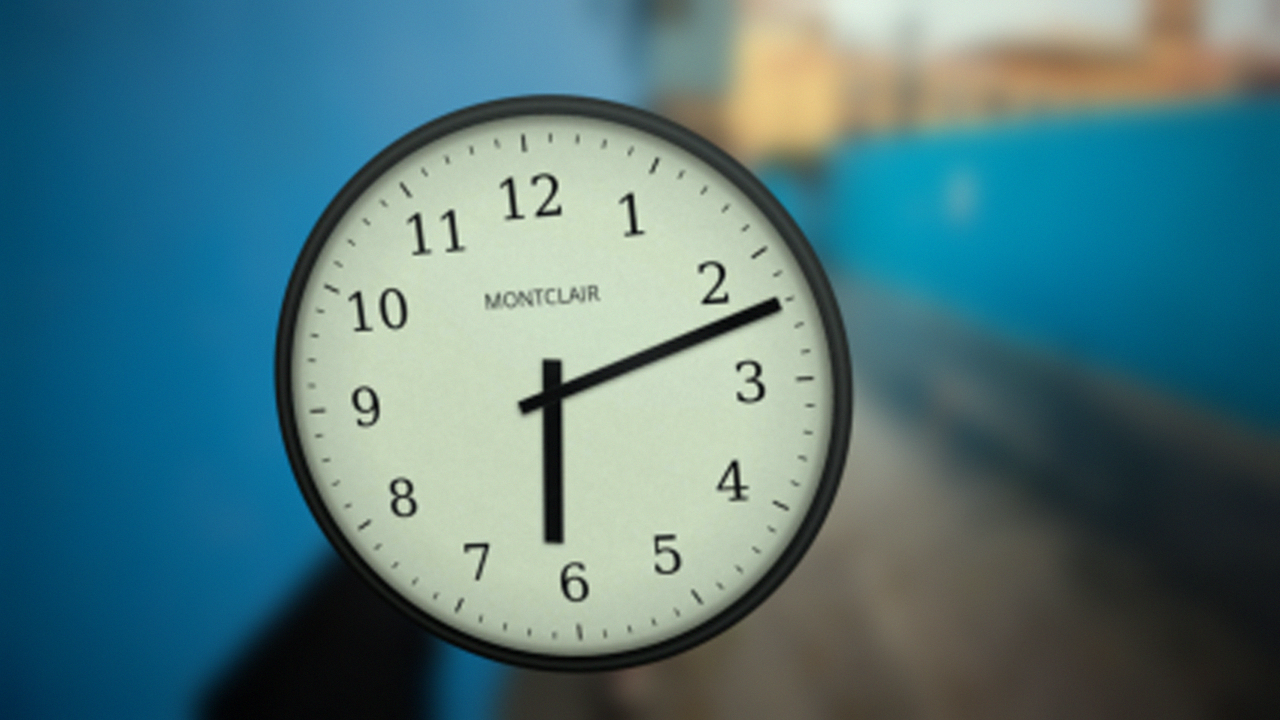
6:12
